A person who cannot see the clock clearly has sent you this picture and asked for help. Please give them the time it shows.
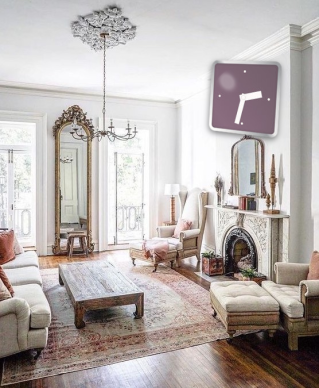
2:32
